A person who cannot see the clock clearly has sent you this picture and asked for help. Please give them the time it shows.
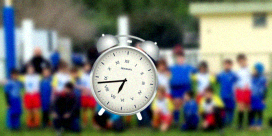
6:43
